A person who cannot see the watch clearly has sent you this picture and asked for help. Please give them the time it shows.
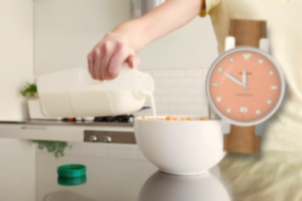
11:50
